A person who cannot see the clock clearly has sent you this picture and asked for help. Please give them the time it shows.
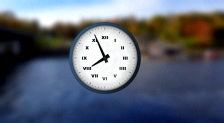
7:56
